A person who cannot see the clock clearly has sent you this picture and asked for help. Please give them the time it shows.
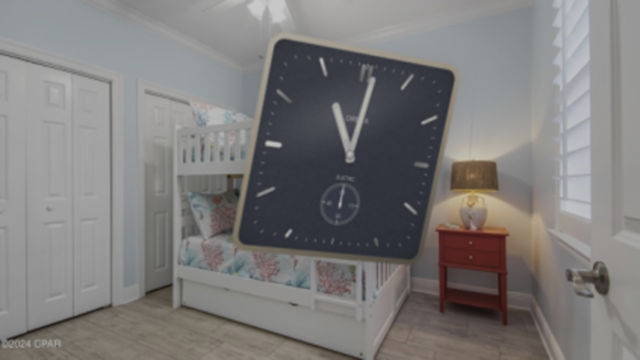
11:01
